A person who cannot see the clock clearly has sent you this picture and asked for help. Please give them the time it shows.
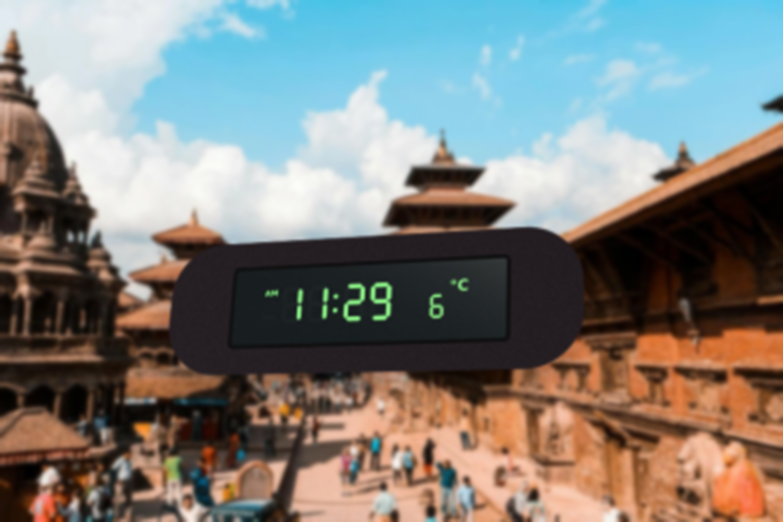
11:29
